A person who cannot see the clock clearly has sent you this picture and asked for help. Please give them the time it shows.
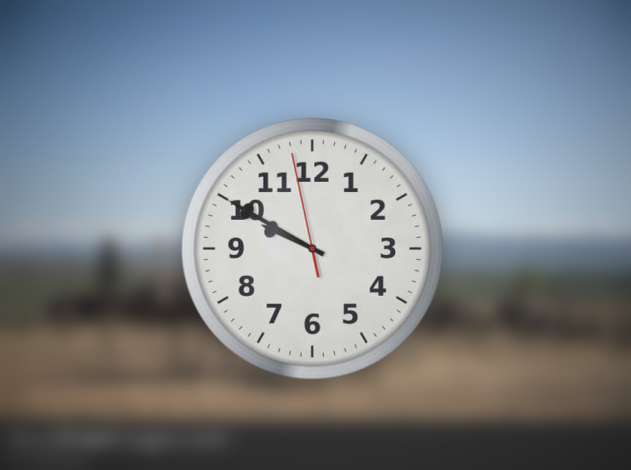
9:49:58
